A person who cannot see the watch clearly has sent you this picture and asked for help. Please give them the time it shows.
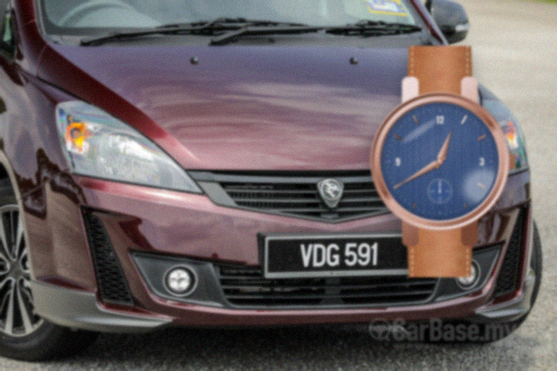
12:40
